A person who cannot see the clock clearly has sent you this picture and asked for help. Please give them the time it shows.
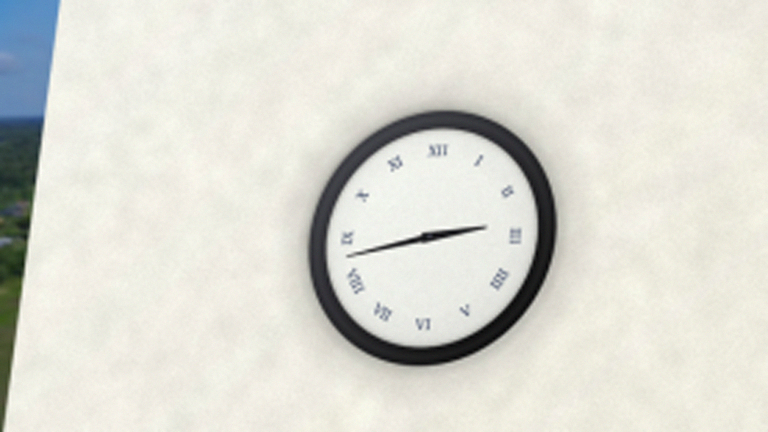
2:43
